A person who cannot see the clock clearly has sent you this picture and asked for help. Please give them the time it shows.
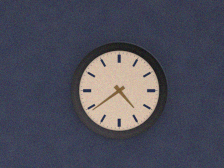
4:39
